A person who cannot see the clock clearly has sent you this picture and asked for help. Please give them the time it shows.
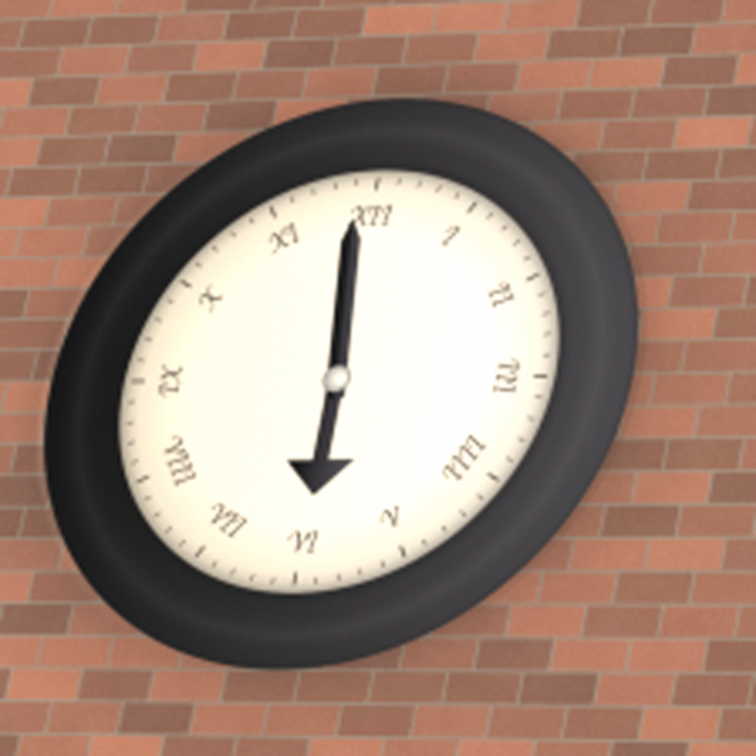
5:59
